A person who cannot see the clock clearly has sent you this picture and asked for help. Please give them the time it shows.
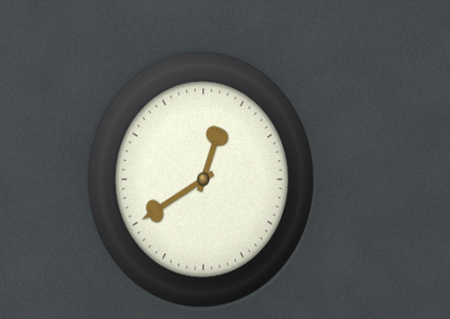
12:40
